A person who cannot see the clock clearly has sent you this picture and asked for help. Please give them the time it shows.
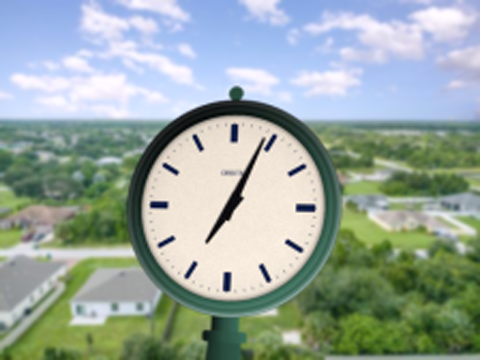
7:04
